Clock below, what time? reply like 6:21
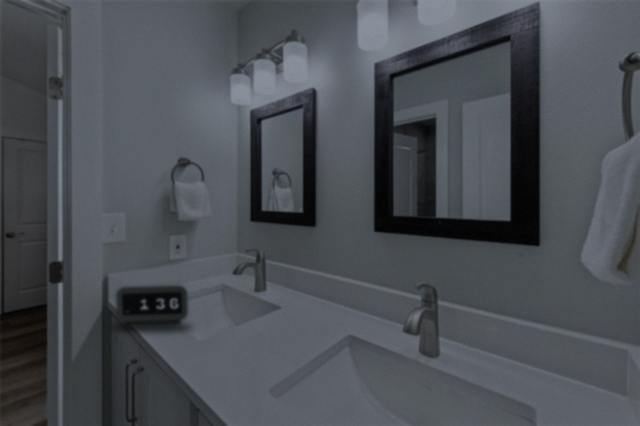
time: 1:36
